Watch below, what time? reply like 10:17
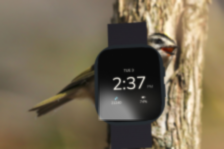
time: 2:37
